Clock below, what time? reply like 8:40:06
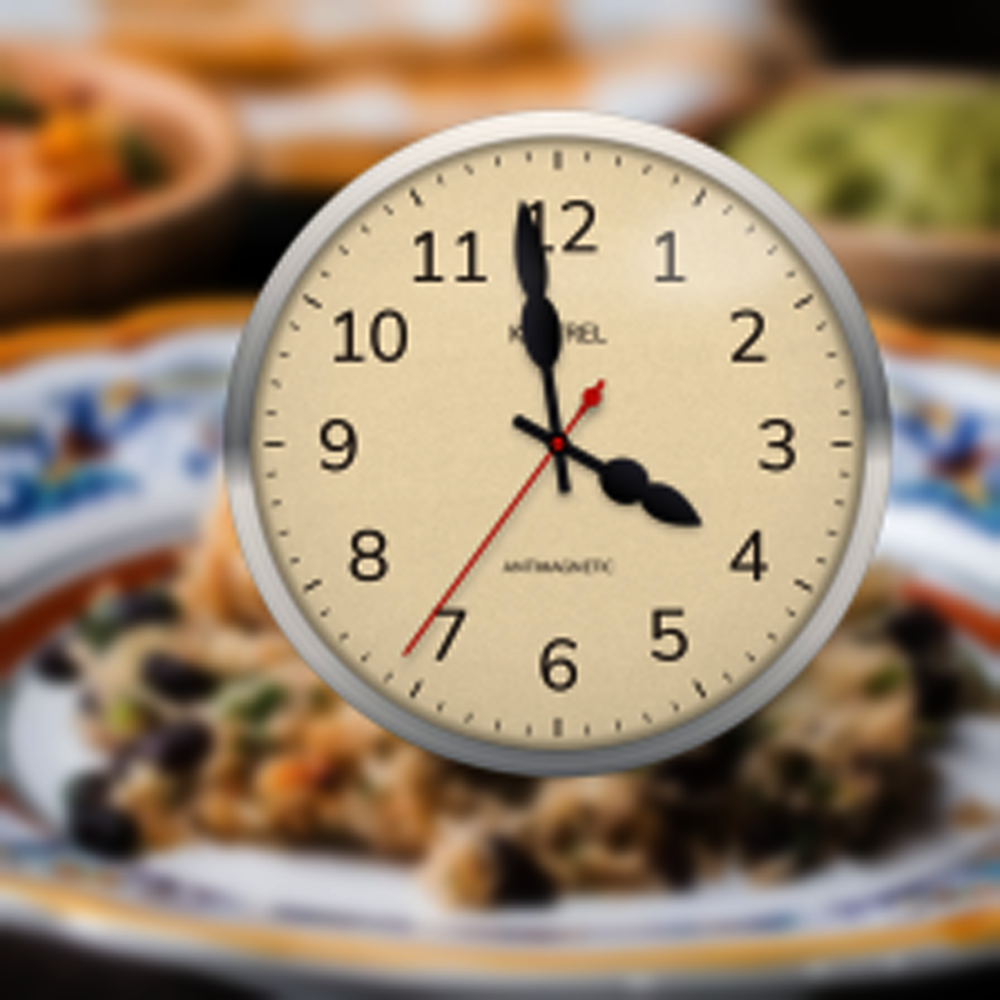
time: 3:58:36
